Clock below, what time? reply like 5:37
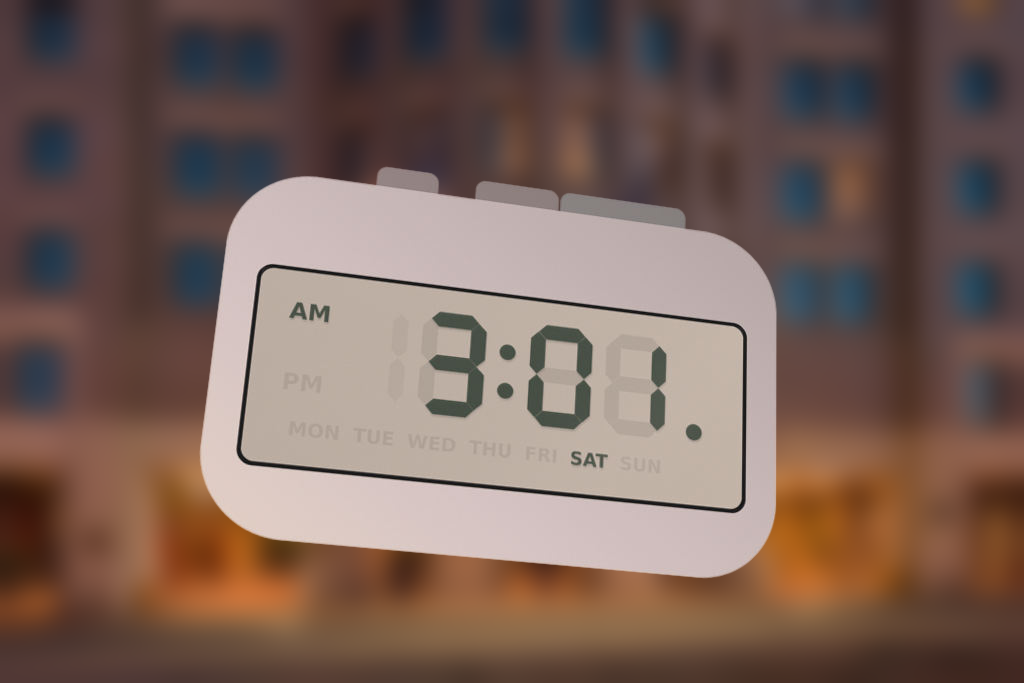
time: 3:01
